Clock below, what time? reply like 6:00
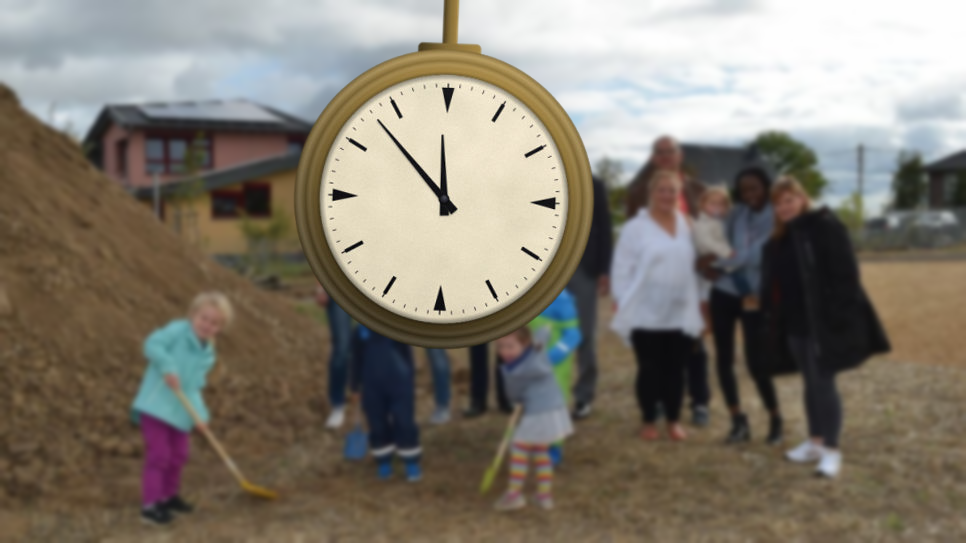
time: 11:53
